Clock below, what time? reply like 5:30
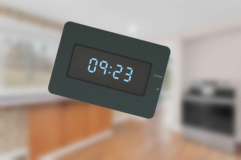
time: 9:23
